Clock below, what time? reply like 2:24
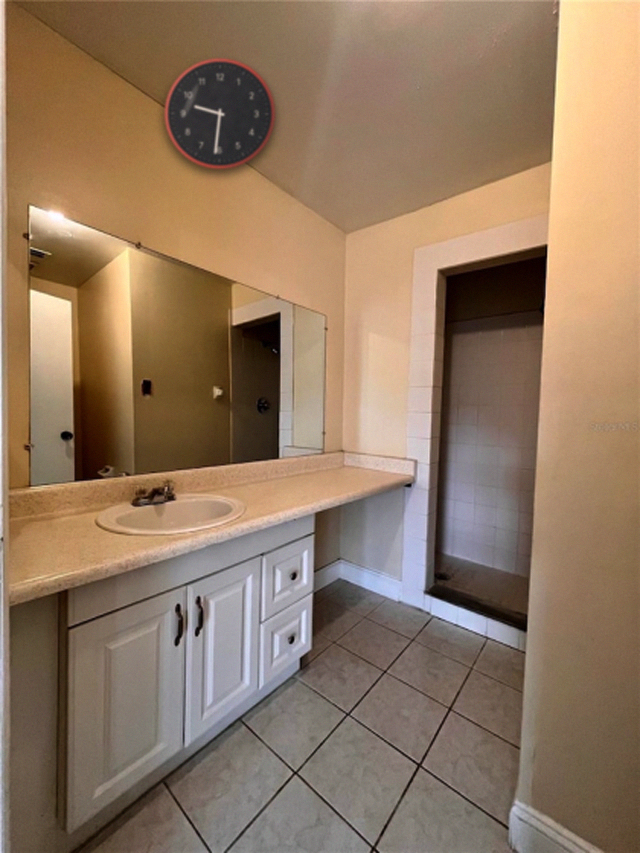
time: 9:31
